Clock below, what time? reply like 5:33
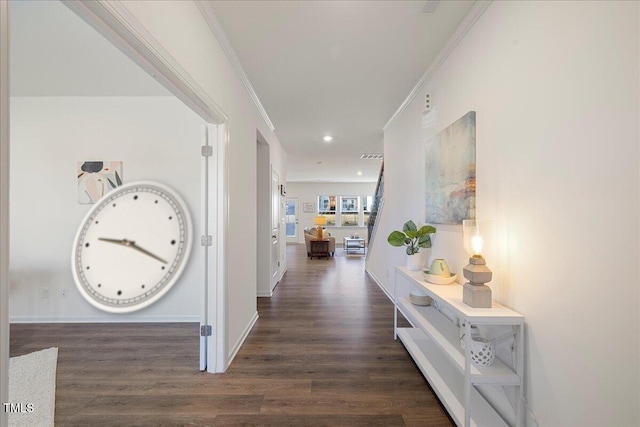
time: 9:19
